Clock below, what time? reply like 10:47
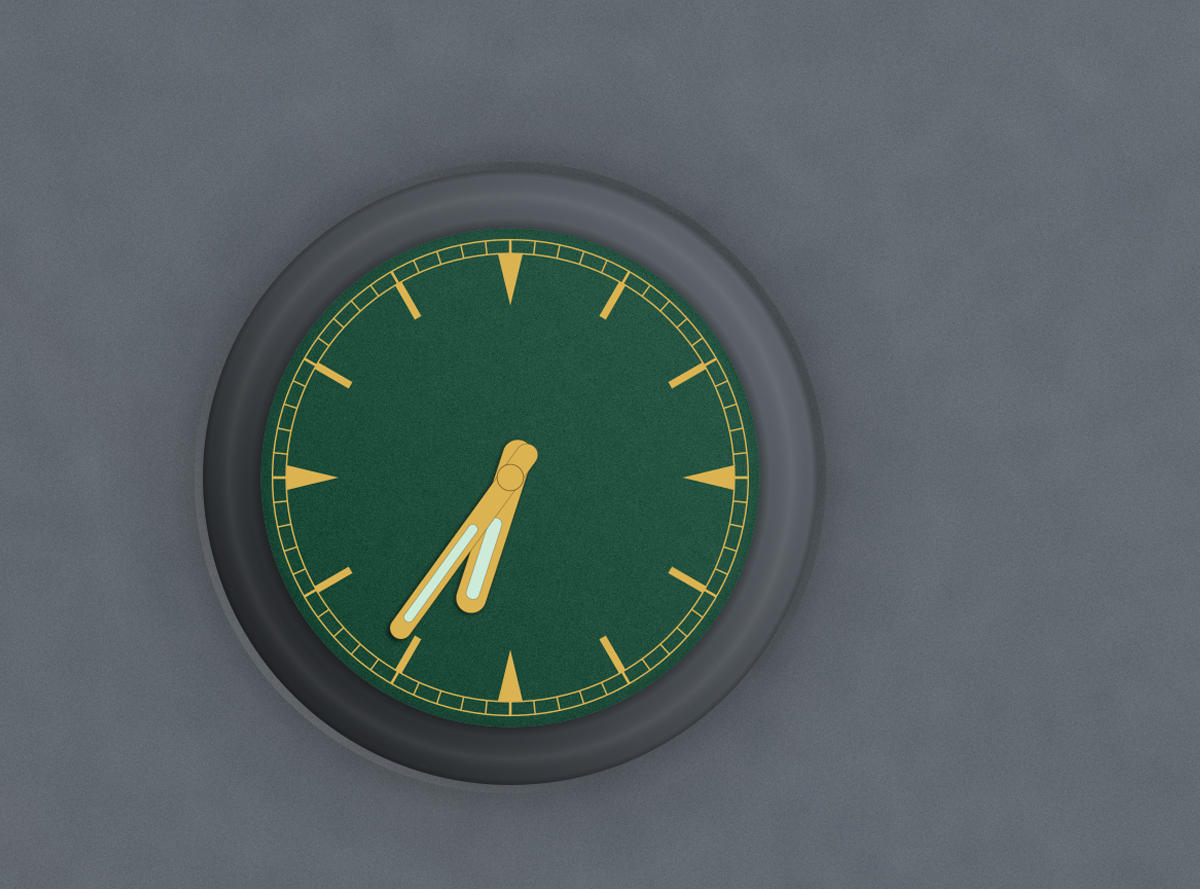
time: 6:36
